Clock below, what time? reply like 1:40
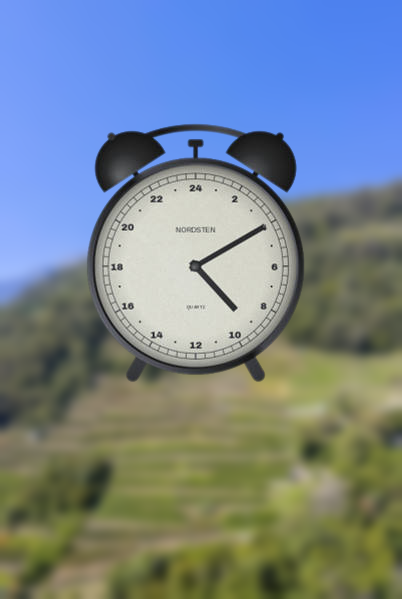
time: 9:10
